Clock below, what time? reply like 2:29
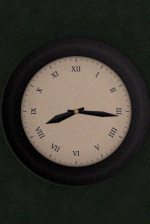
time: 8:16
